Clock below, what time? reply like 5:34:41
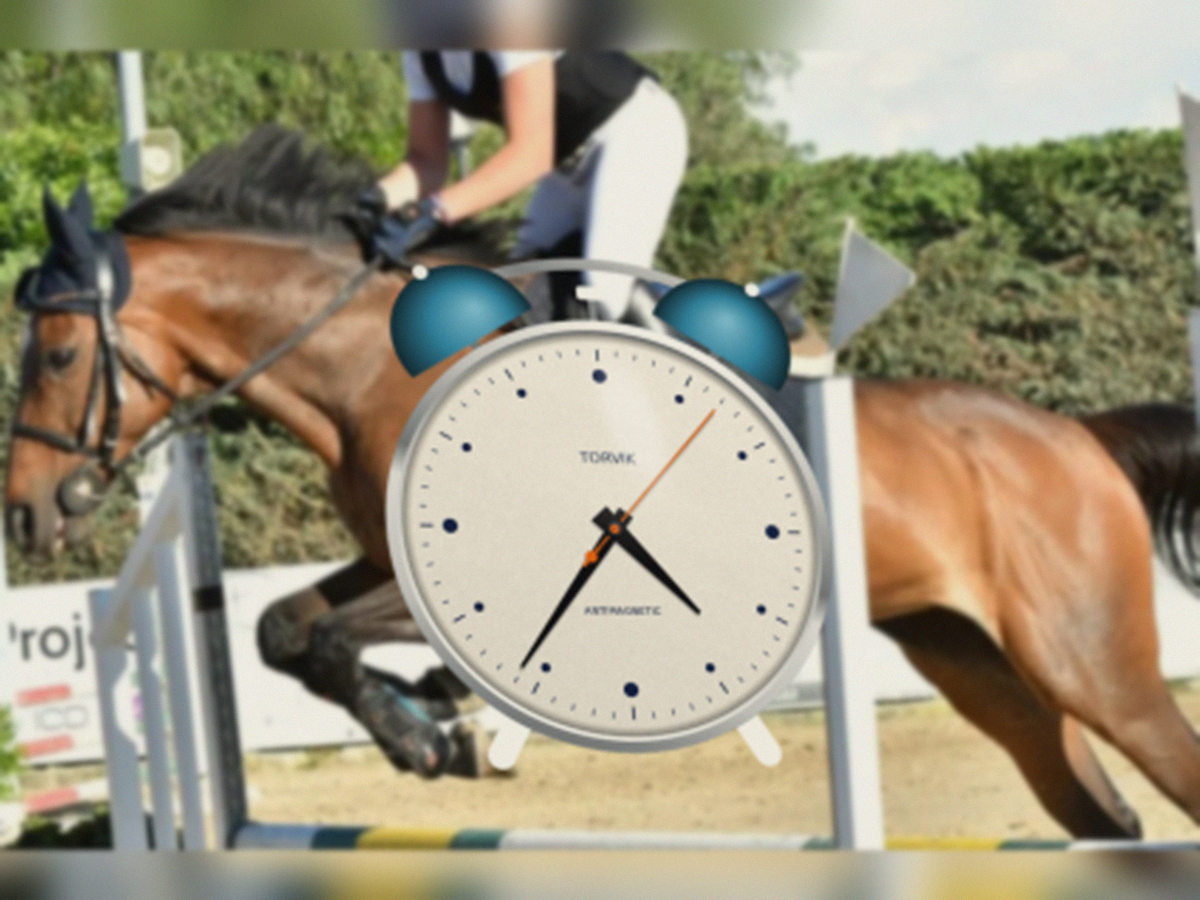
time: 4:36:07
